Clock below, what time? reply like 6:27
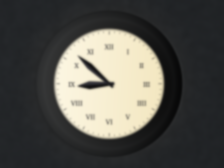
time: 8:52
